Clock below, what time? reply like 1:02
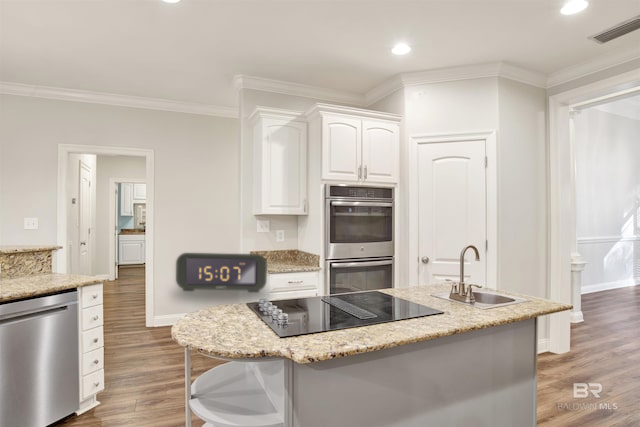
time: 15:07
